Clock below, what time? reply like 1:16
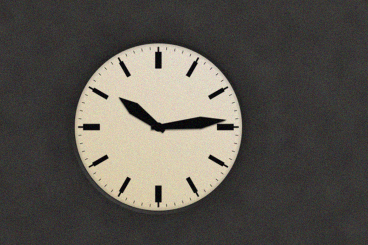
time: 10:14
